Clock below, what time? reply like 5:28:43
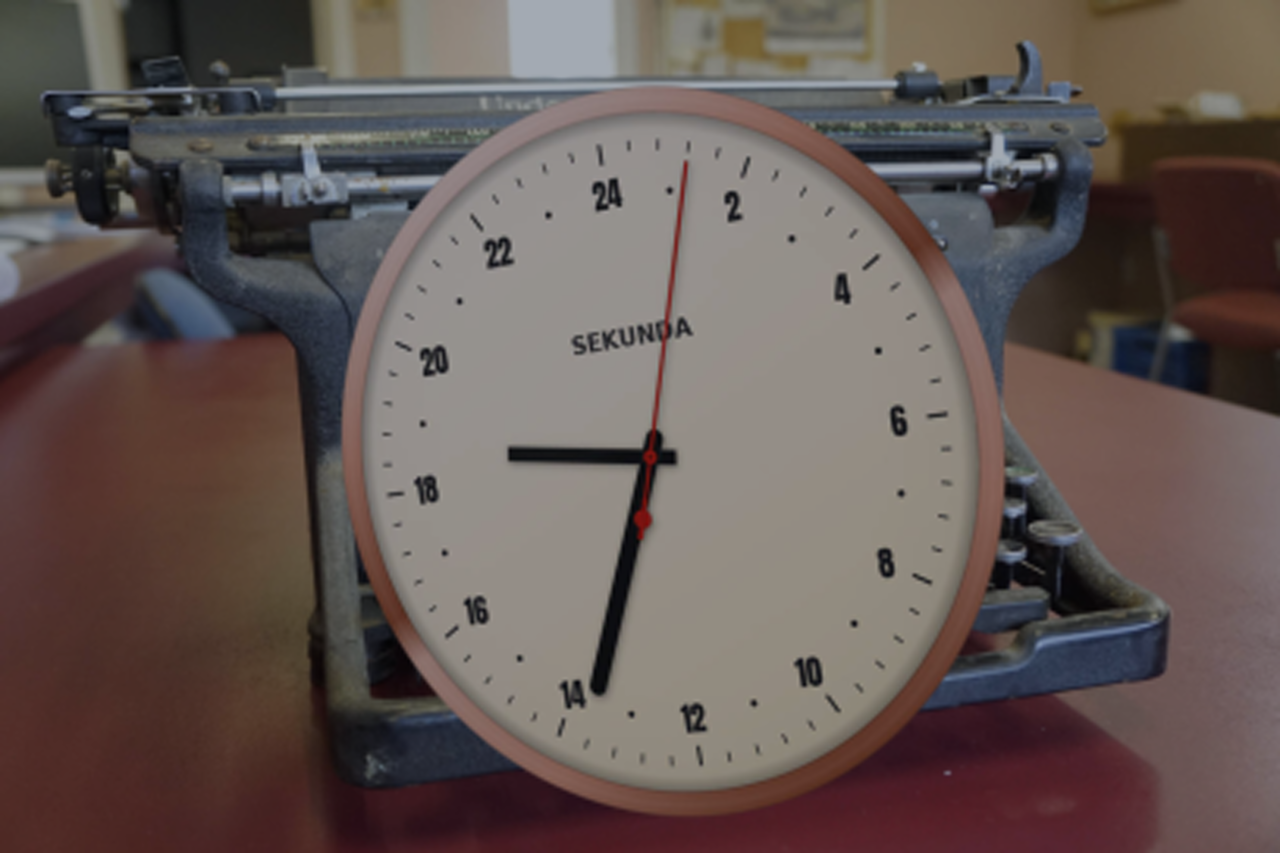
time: 18:34:03
